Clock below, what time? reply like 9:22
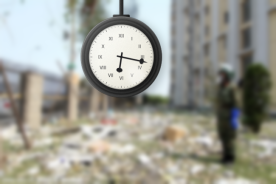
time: 6:17
